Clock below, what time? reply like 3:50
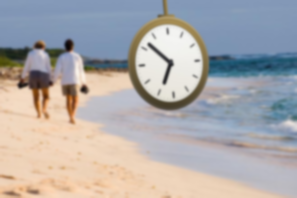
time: 6:52
